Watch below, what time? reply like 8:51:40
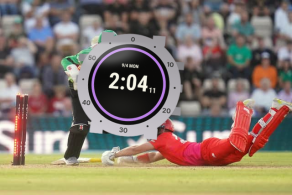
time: 2:04:11
